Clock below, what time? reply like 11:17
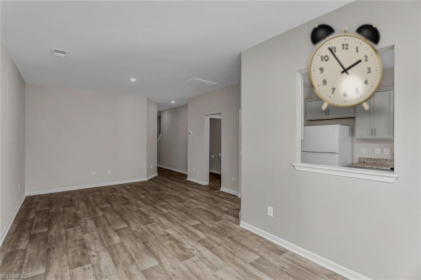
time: 1:54
